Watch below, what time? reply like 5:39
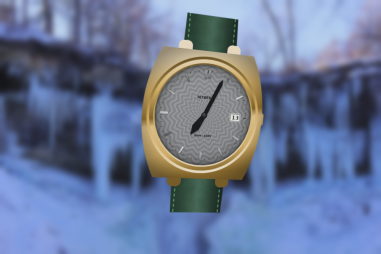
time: 7:04
